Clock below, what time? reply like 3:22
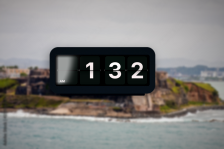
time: 1:32
